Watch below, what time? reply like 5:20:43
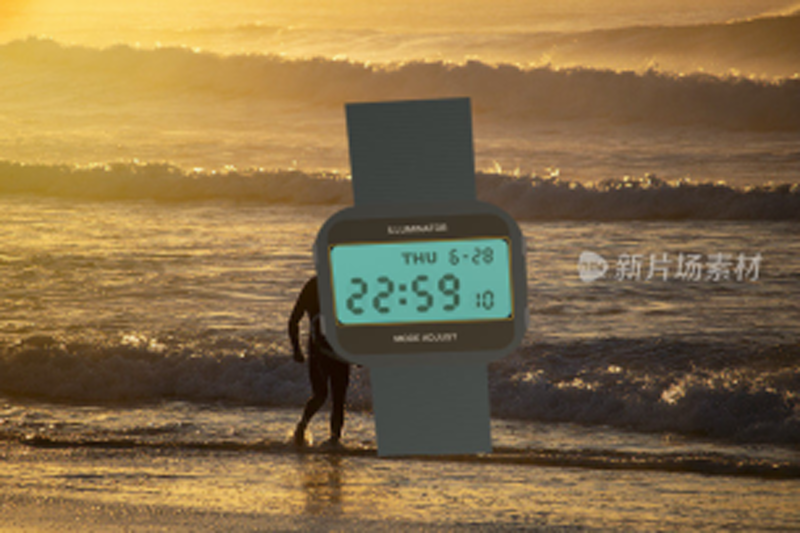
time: 22:59:10
